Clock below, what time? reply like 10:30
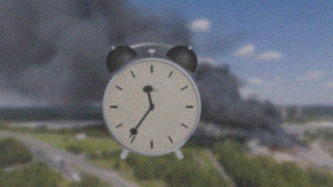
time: 11:36
